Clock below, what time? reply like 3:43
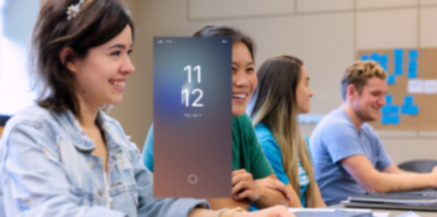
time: 11:12
